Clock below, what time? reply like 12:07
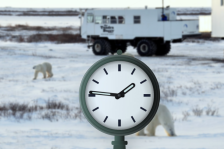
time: 1:46
